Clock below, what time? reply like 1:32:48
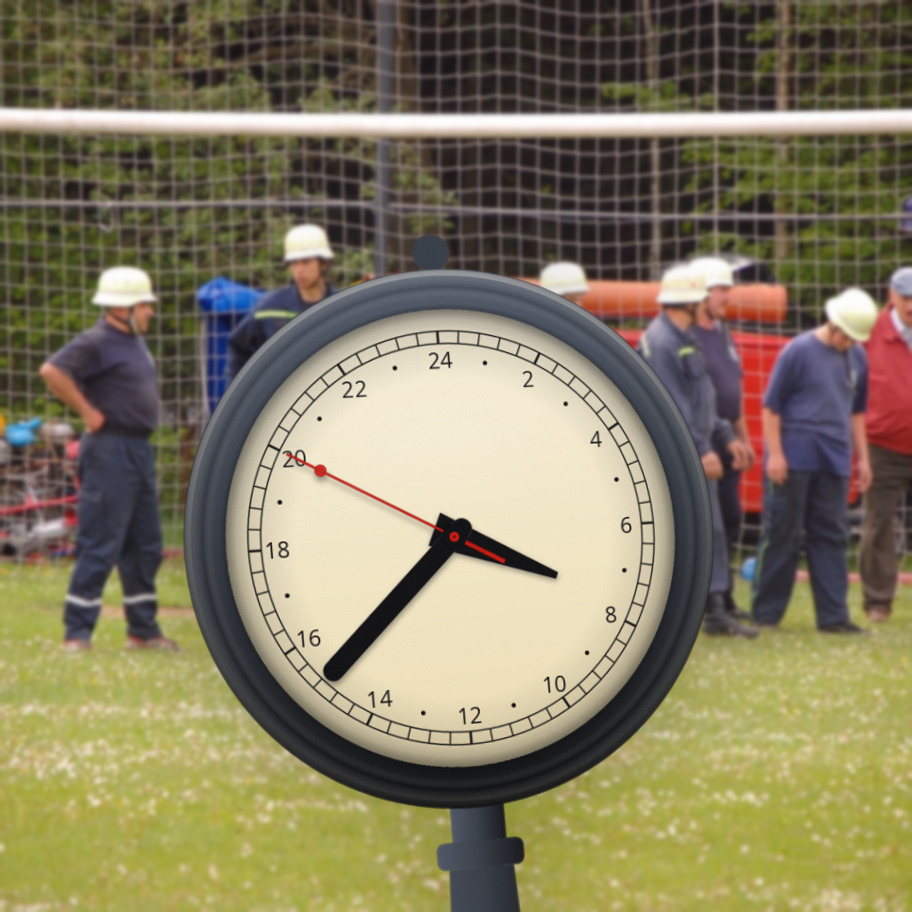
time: 7:37:50
